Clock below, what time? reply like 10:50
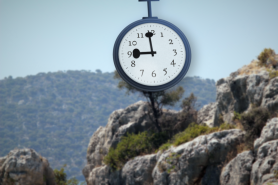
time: 8:59
